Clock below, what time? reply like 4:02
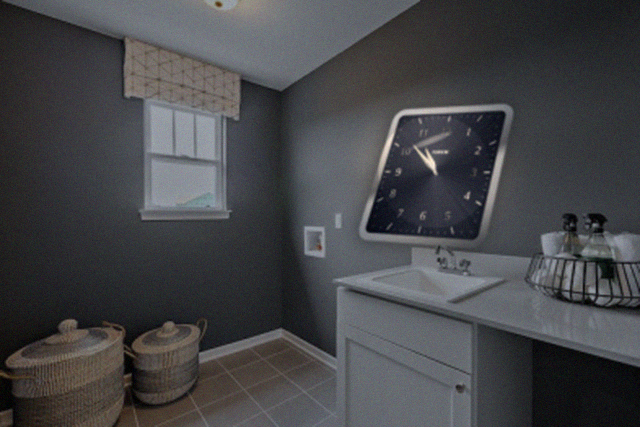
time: 10:52
